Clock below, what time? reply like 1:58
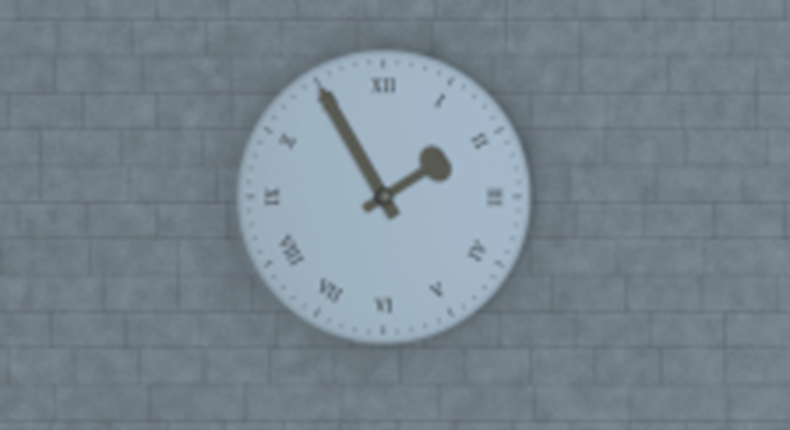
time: 1:55
